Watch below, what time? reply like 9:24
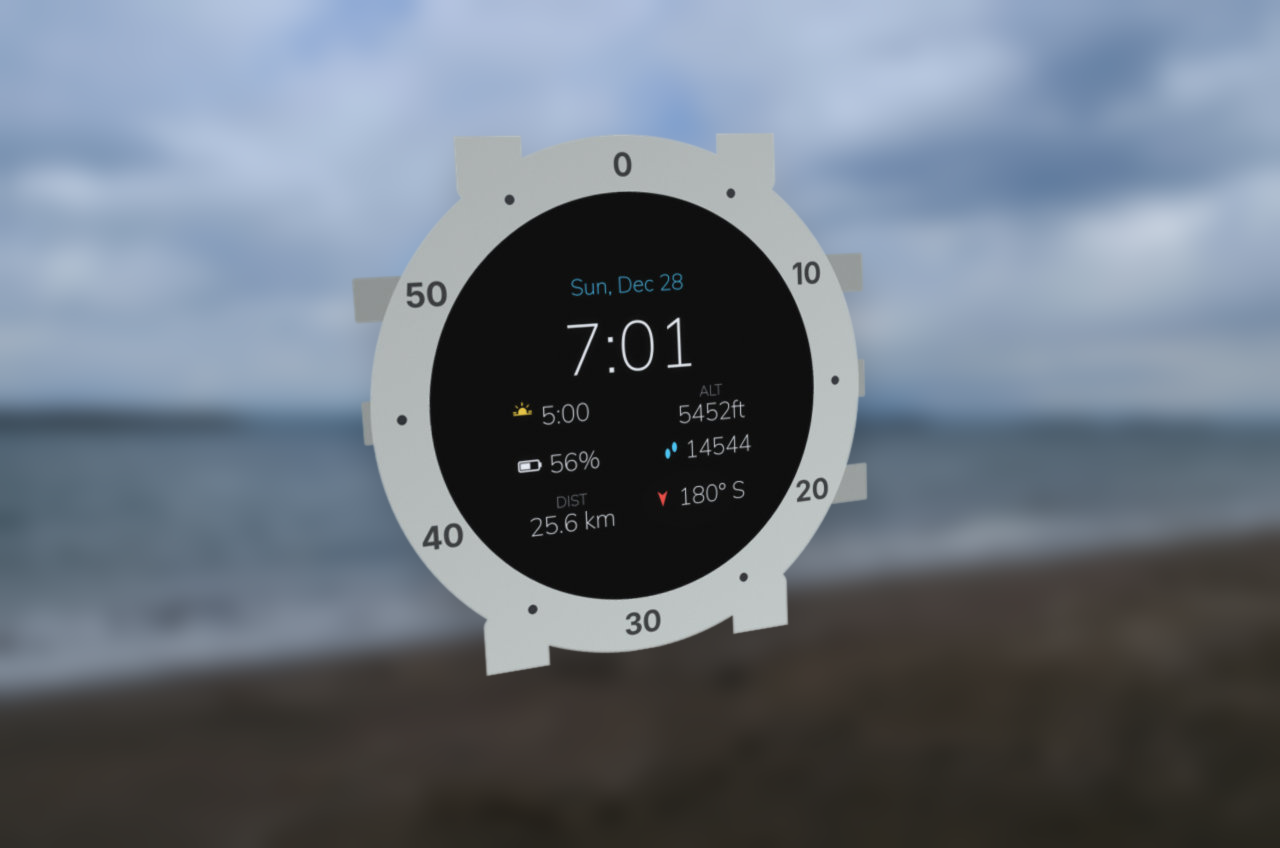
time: 7:01
